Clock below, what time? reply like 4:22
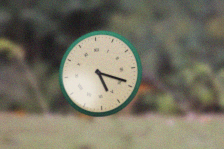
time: 5:19
